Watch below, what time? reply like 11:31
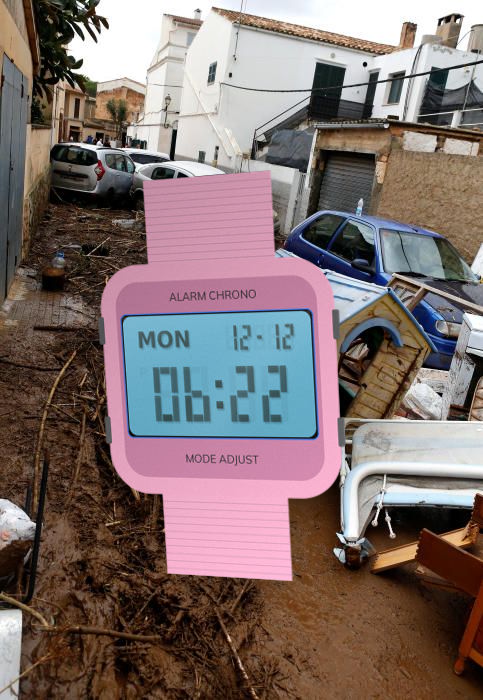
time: 6:22
